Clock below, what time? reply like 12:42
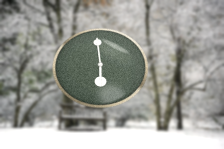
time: 5:59
